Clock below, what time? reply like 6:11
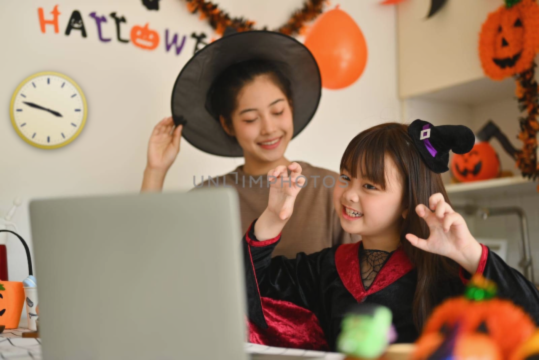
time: 3:48
